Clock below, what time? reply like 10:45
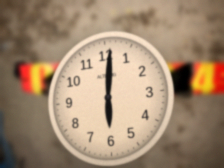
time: 6:01
